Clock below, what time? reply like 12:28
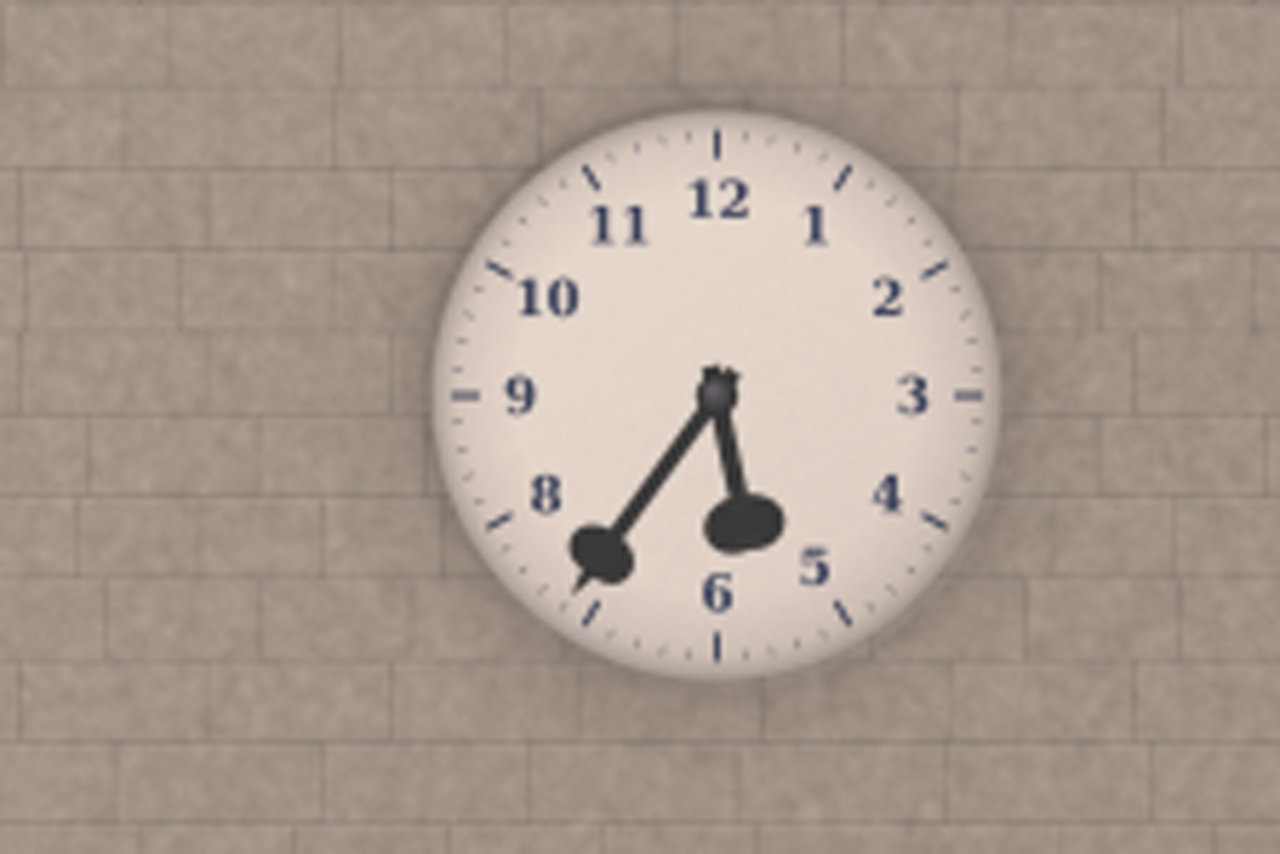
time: 5:36
